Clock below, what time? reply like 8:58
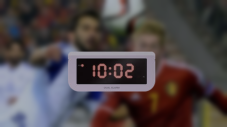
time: 10:02
